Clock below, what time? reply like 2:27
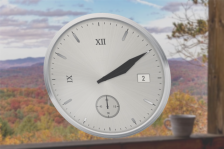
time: 2:10
